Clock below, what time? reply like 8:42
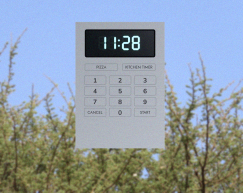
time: 11:28
